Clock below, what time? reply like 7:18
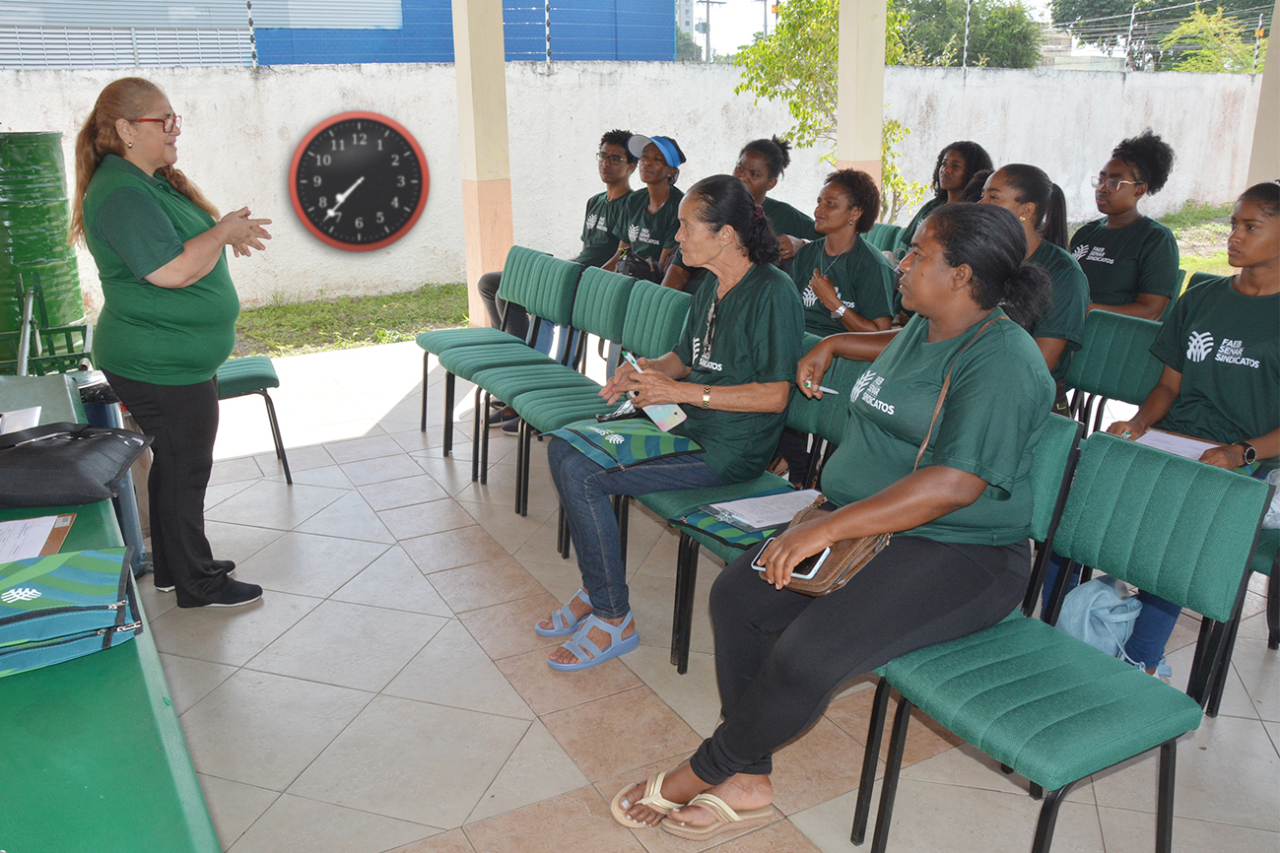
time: 7:37
